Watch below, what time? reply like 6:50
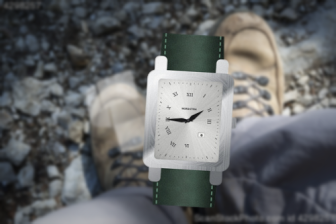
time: 1:45
